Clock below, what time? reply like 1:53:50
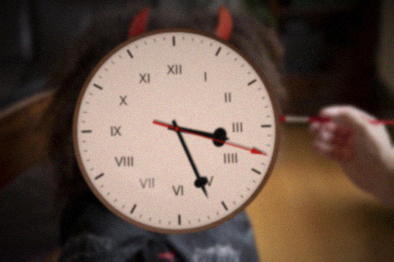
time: 3:26:18
